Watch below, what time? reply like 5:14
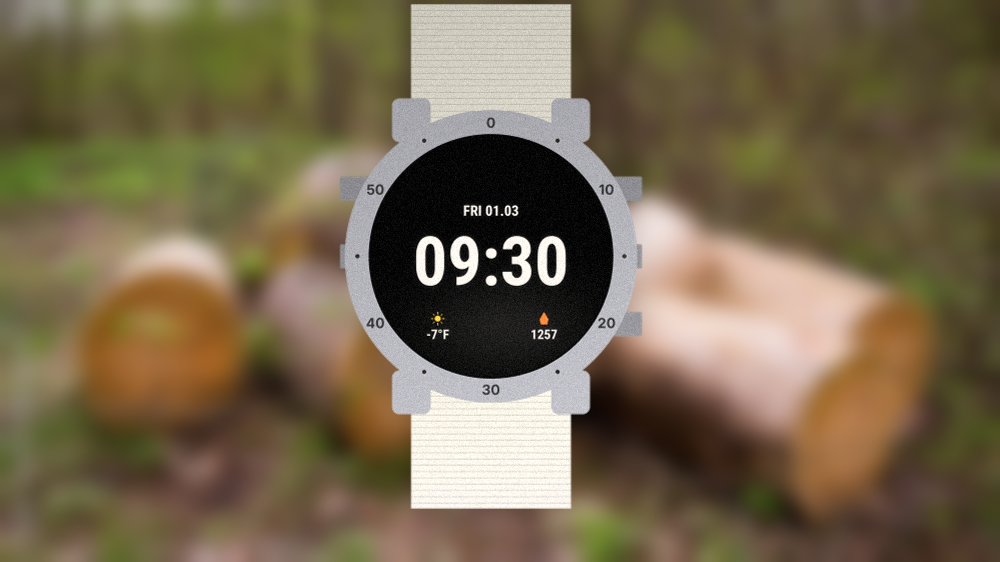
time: 9:30
